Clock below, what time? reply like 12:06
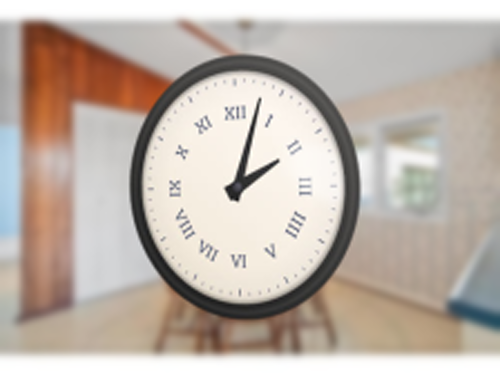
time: 2:03
